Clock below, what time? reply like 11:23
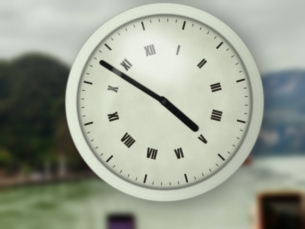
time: 4:53
